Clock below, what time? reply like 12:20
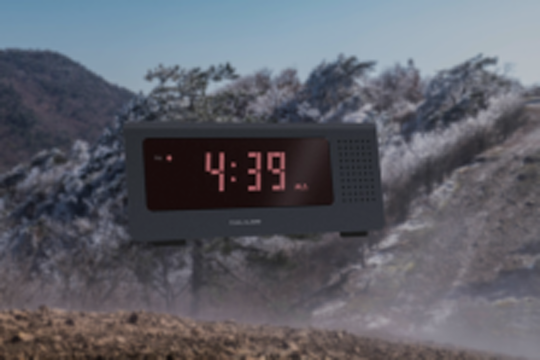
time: 4:39
